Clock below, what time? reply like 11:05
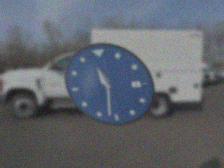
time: 11:32
